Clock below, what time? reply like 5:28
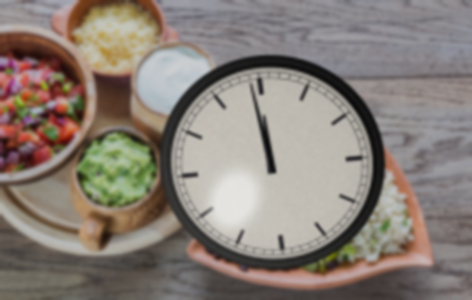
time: 11:59
